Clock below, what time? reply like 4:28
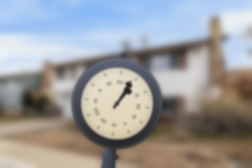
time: 1:04
